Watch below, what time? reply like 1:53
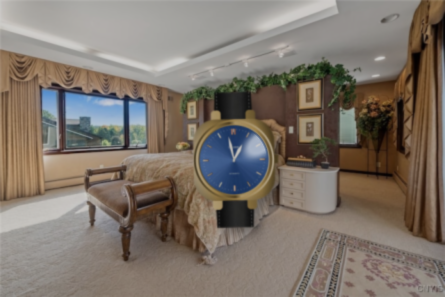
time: 12:58
